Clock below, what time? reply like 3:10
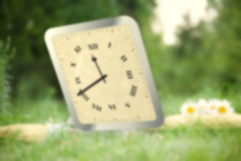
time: 11:41
